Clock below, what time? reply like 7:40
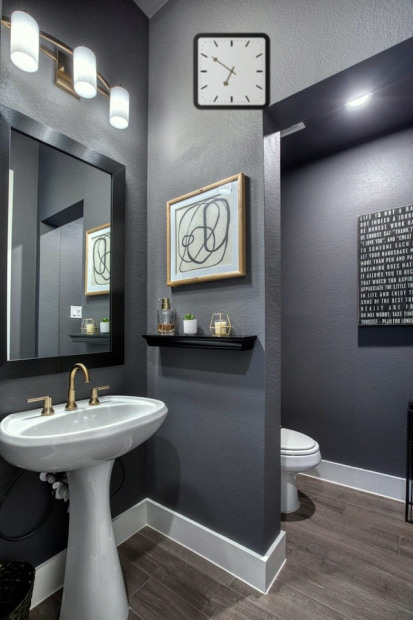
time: 6:51
